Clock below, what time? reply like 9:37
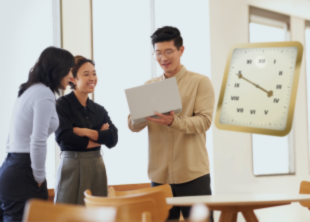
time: 3:49
